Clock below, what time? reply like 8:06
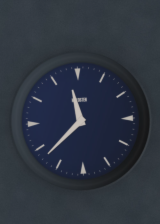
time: 11:38
